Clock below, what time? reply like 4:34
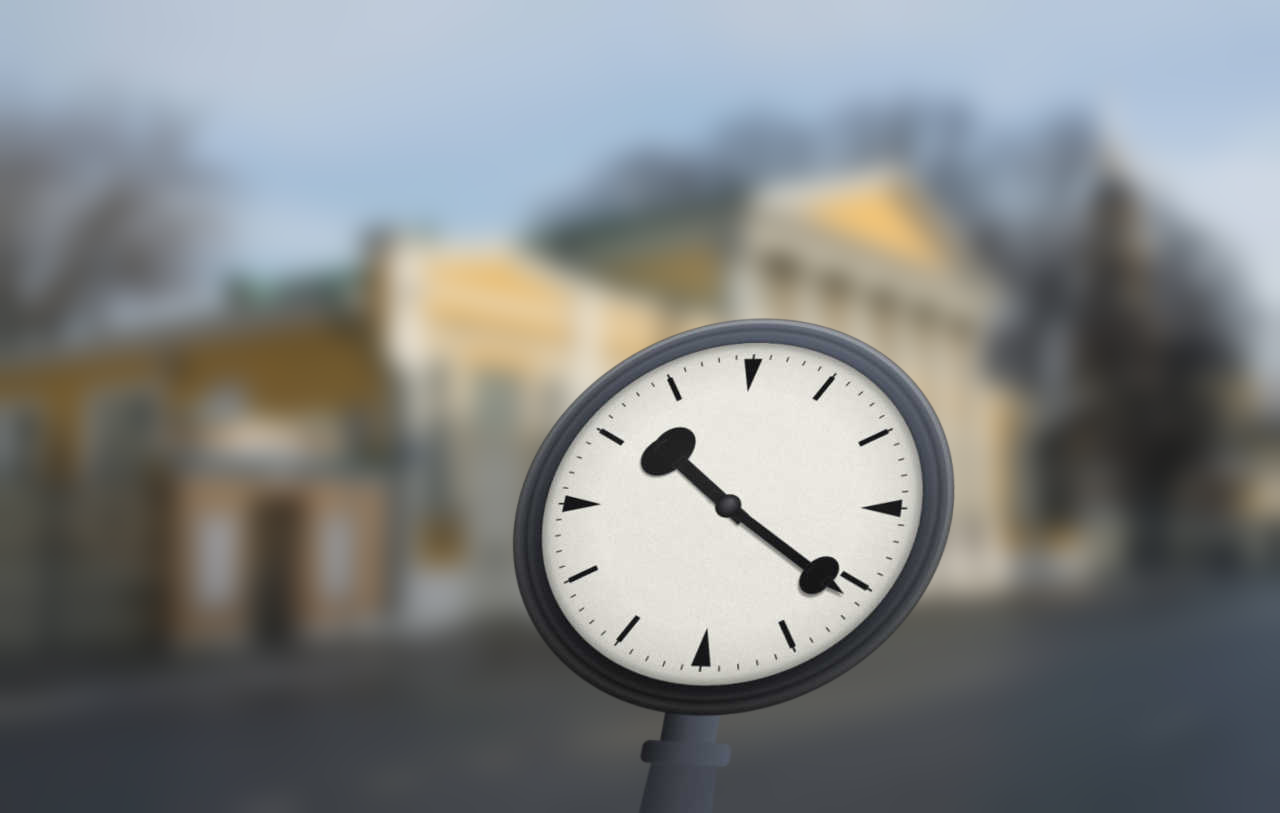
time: 10:21
